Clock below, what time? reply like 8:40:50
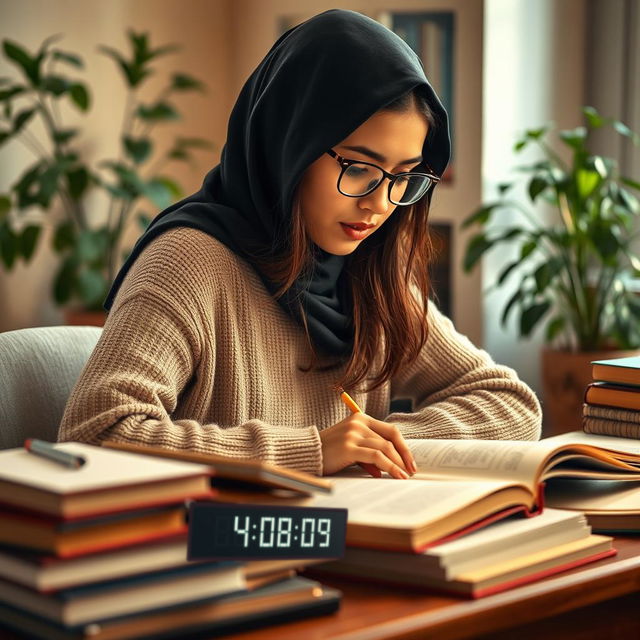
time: 4:08:09
